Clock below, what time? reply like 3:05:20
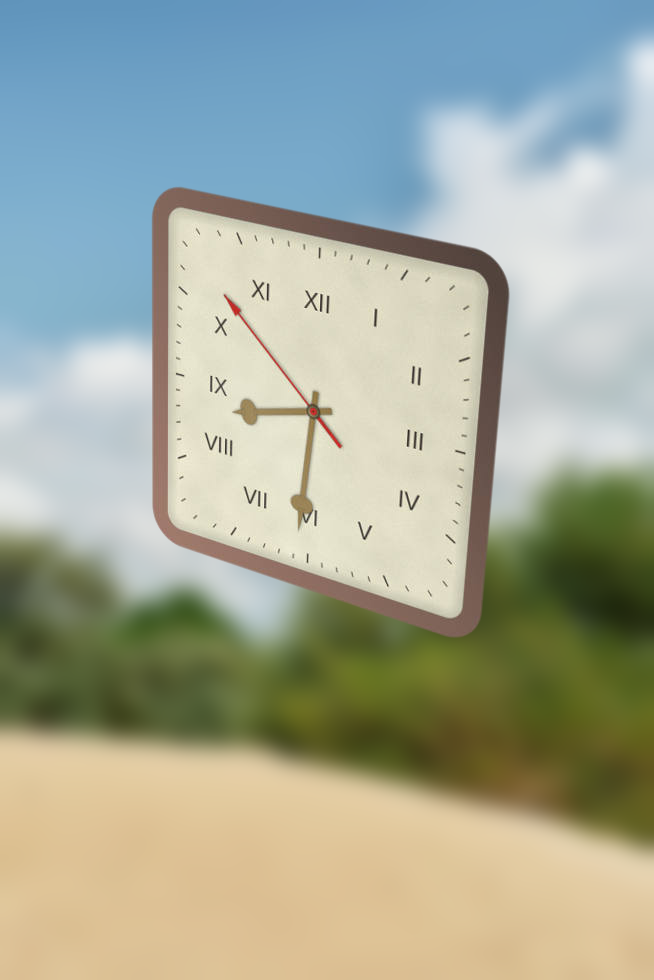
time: 8:30:52
